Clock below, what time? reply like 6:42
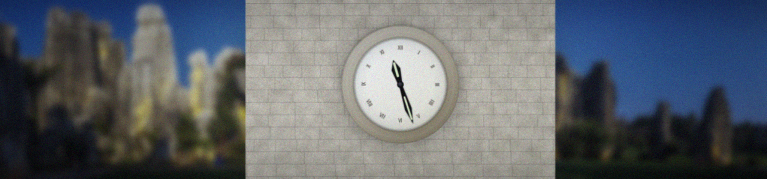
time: 11:27
